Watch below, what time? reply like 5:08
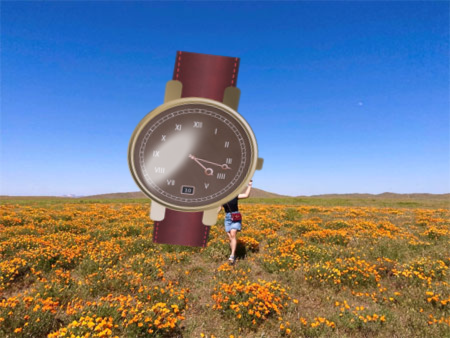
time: 4:17
